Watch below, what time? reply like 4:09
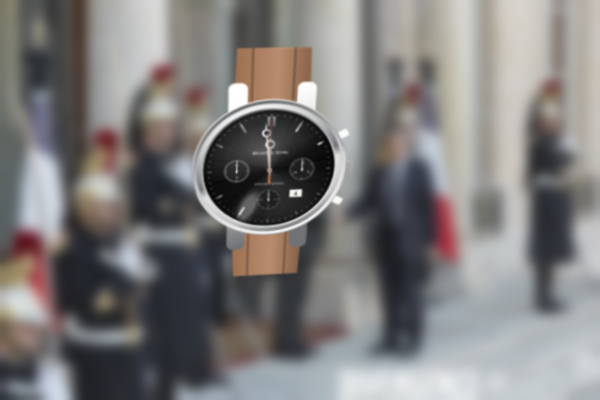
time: 11:59
